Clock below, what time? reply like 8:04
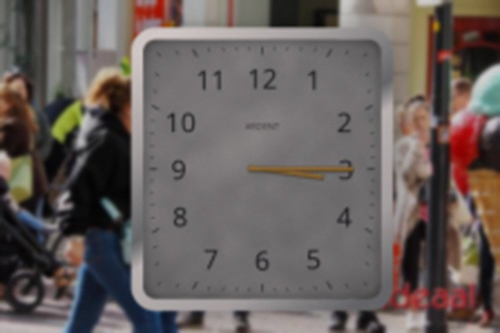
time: 3:15
